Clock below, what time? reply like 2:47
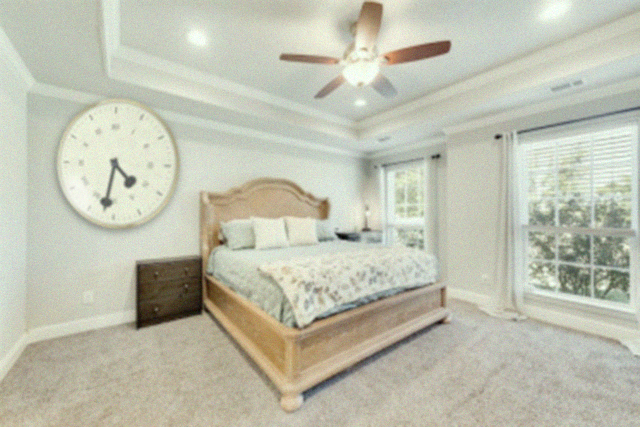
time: 4:32
